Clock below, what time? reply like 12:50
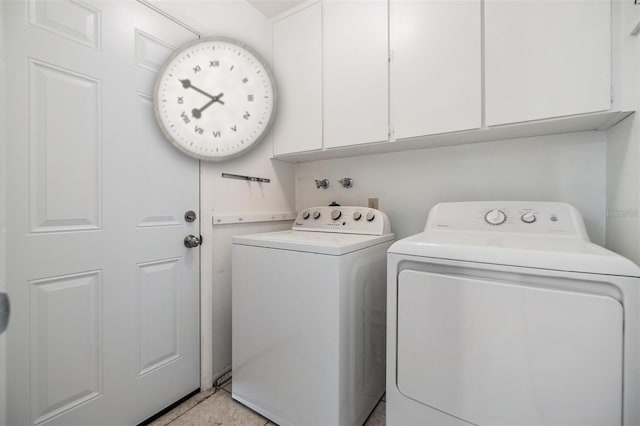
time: 7:50
